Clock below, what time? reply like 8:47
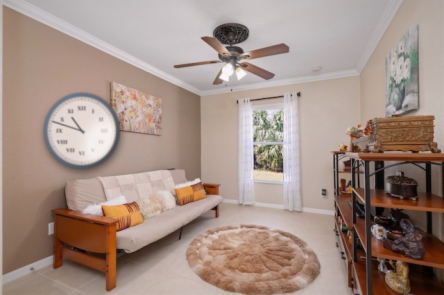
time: 10:48
